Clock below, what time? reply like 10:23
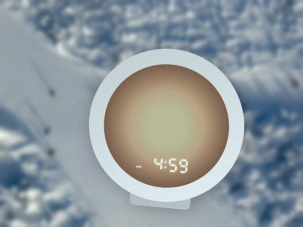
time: 4:59
